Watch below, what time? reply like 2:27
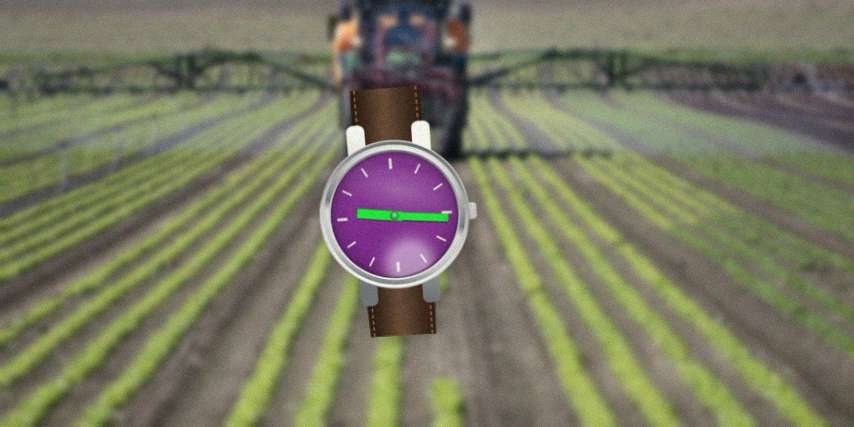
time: 9:16
